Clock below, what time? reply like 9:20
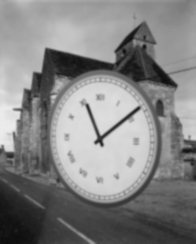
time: 11:09
